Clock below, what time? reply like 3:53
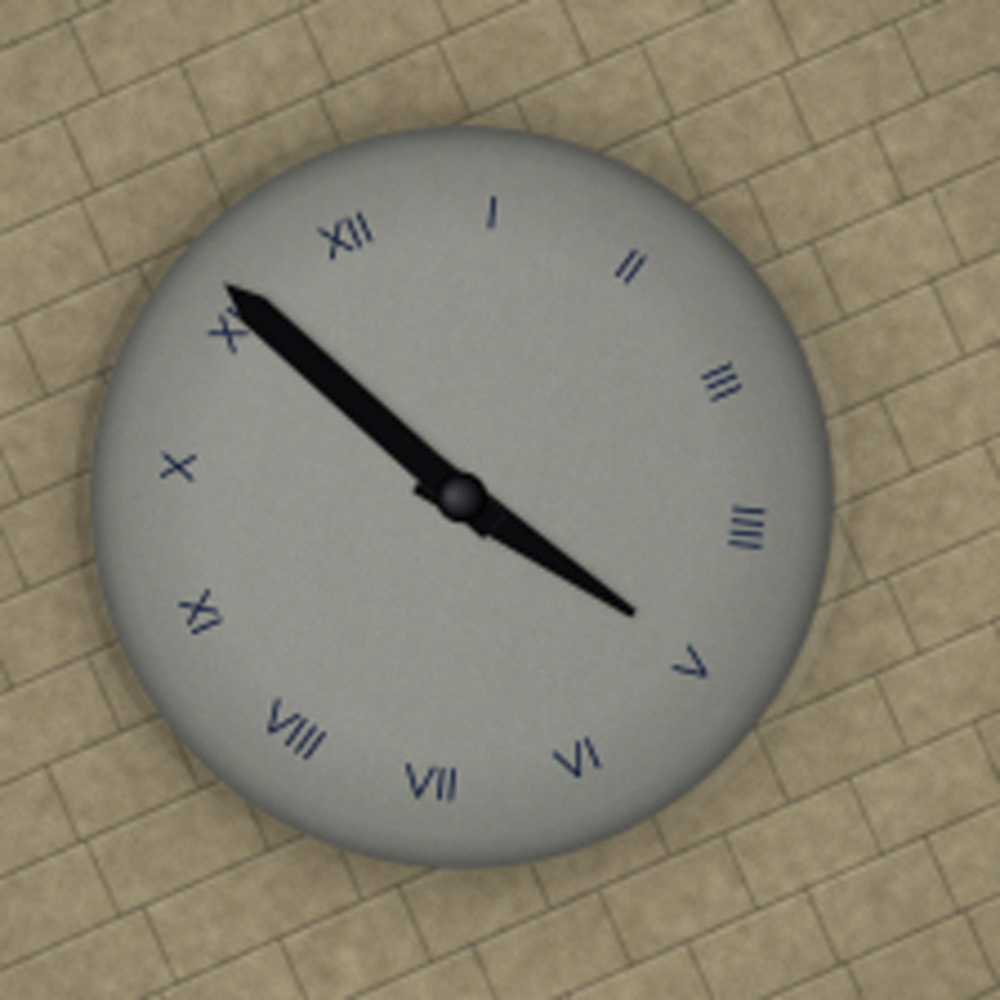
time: 4:56
